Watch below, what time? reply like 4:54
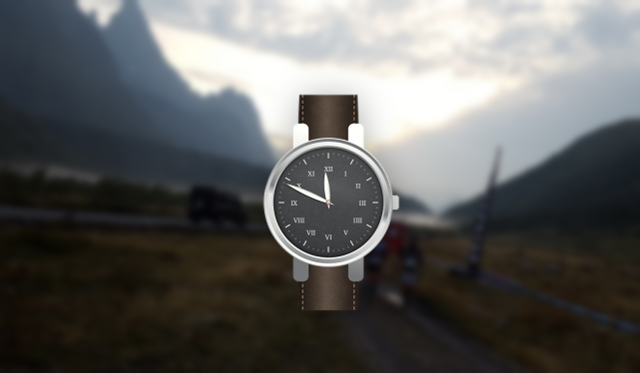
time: 11:49
